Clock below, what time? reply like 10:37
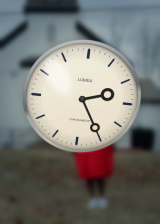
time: 2:25
